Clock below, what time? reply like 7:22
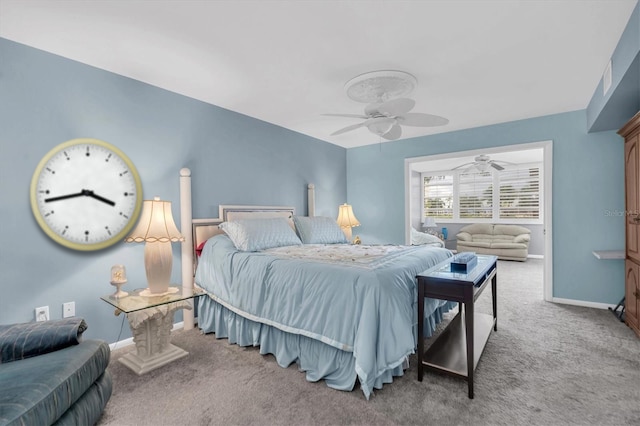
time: 3:43
